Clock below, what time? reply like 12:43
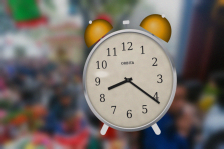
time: 8:21
